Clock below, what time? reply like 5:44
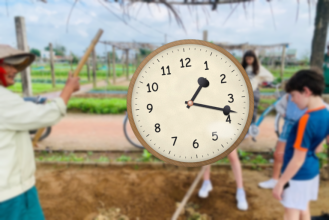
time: 1:18
